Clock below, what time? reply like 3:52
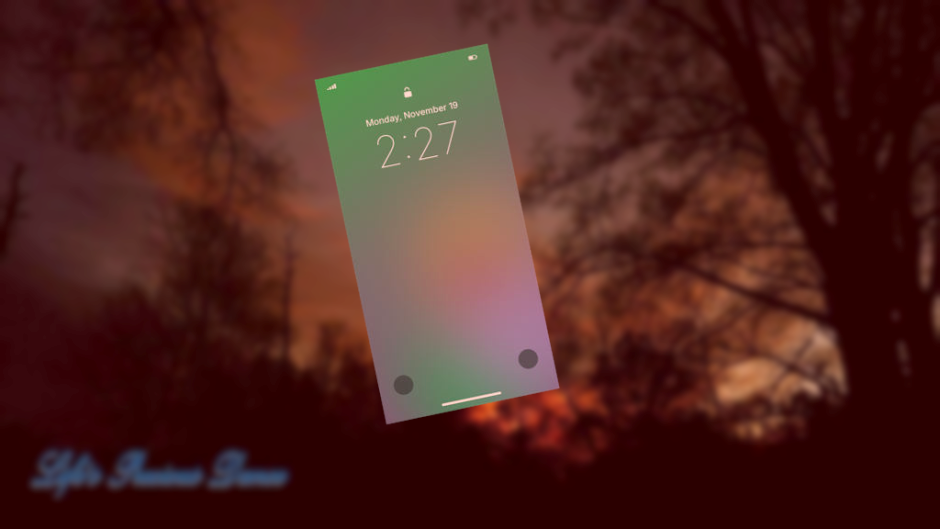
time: 2:27
